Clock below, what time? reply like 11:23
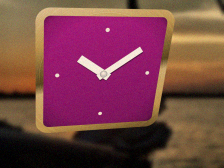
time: 10:09
